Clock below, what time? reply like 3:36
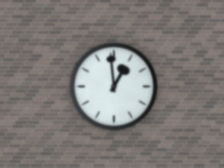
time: 12:59
